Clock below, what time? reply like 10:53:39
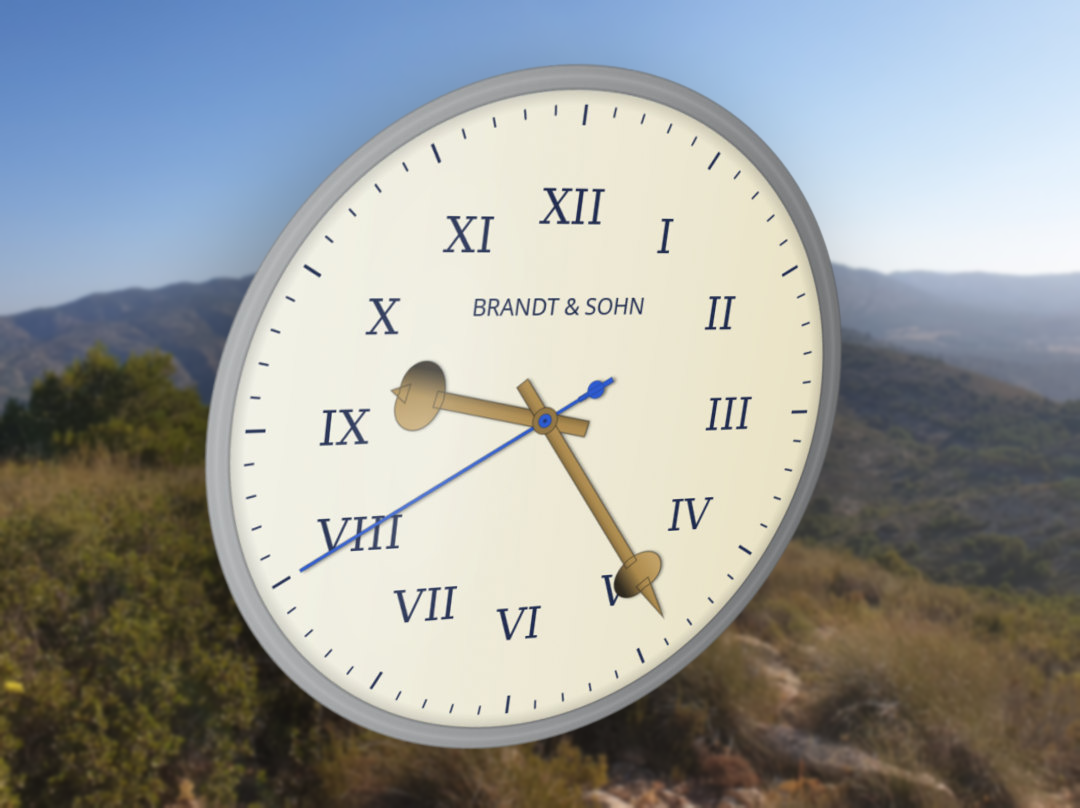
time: 9:23:40
